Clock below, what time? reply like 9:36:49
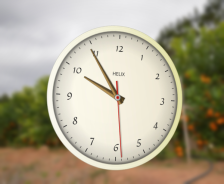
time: 9:54:29
